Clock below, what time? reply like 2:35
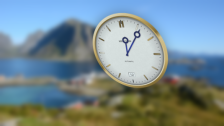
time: 12:06
